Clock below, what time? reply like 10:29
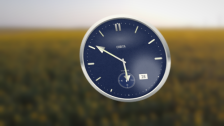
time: 5:51
